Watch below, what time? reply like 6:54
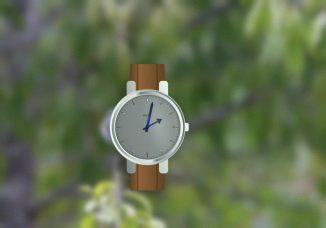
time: 2:02
